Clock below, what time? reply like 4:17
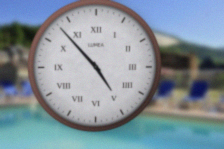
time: 4:53
